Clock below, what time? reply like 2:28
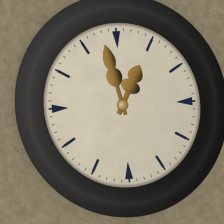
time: 12:58
